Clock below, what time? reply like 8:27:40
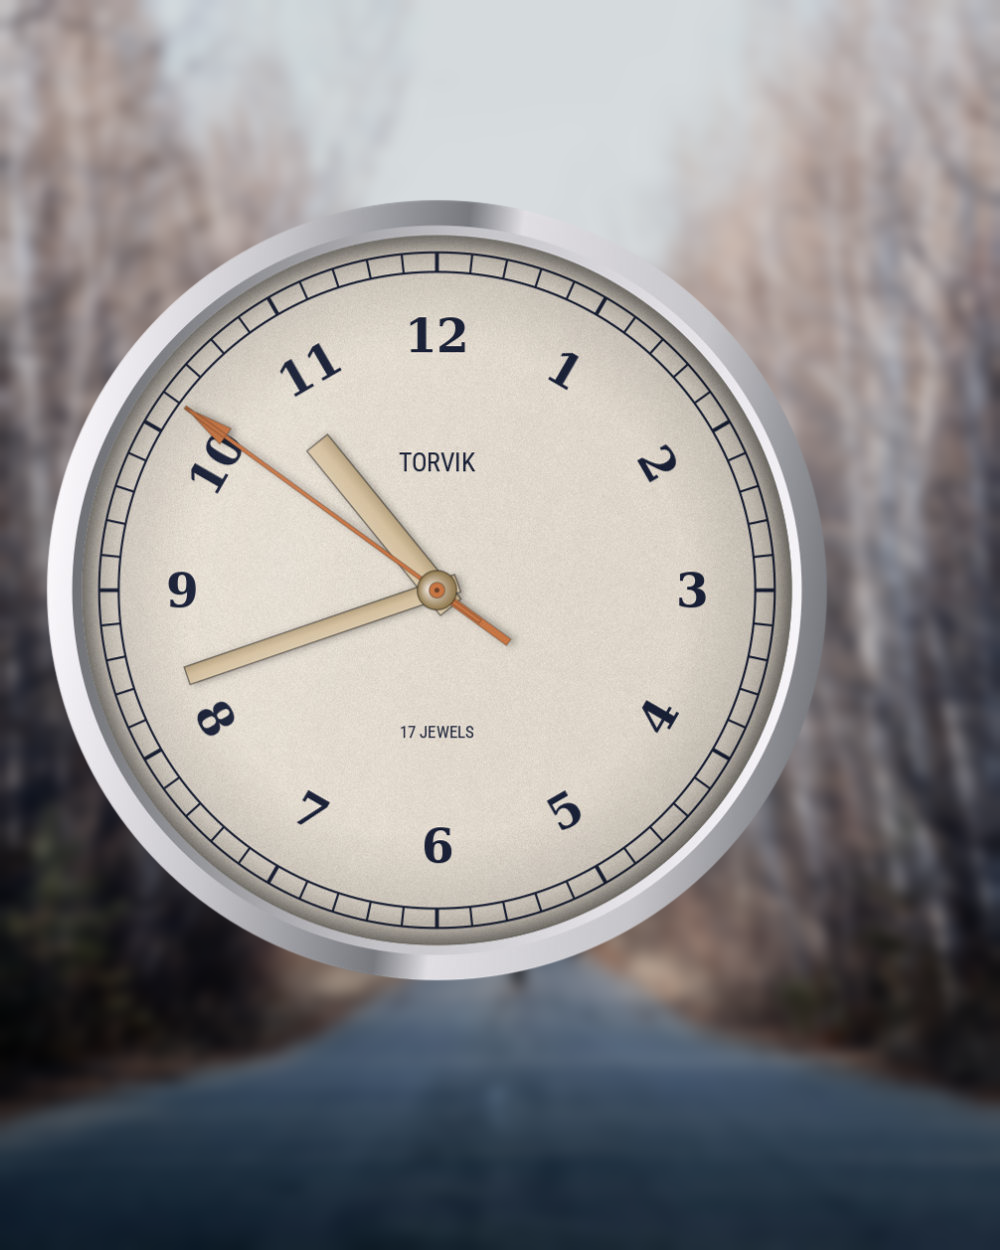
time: 10:41:51
